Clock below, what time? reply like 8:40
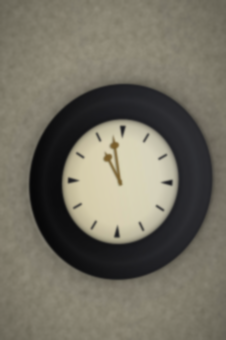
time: 10:58
